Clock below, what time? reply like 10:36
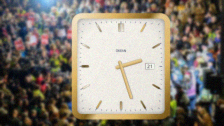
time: 2:27
